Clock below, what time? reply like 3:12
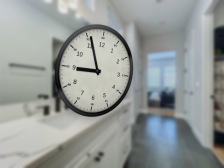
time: 8:56
